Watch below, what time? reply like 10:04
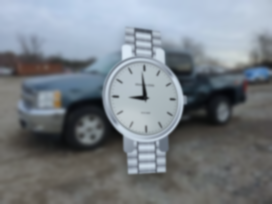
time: 8:59
